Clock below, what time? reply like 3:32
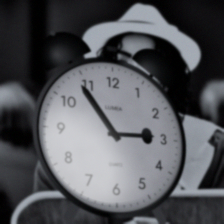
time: 2:54
